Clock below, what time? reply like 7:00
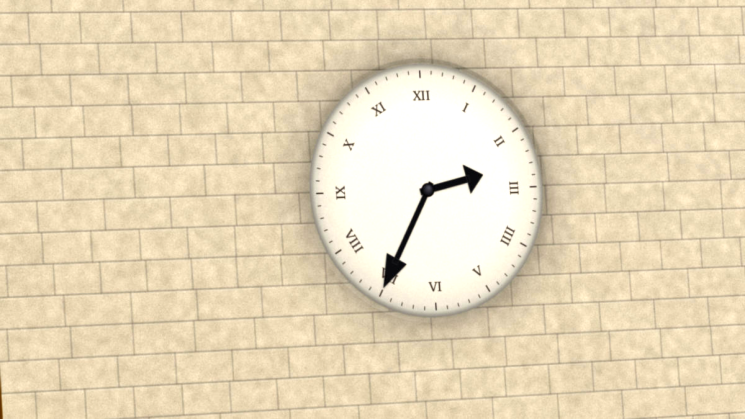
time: 2:35
